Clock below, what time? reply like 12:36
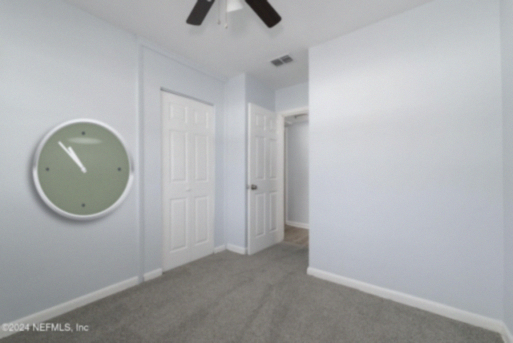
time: 10:53
